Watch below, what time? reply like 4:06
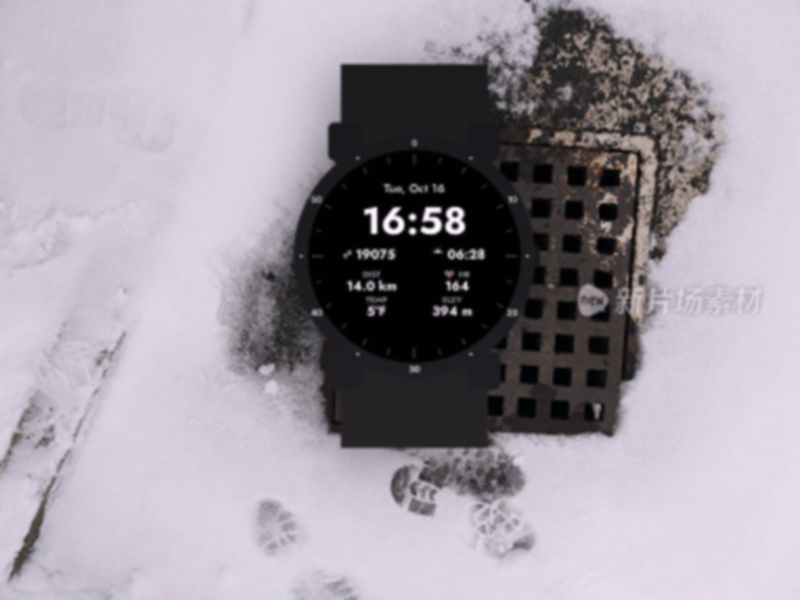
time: 16:58
